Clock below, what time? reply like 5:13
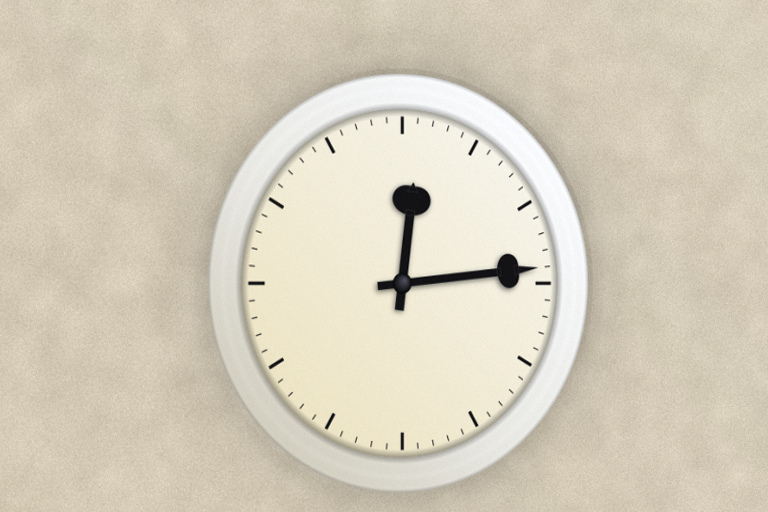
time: 12:14
